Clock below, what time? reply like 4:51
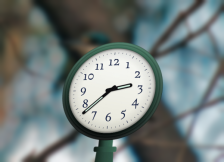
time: 2:38
